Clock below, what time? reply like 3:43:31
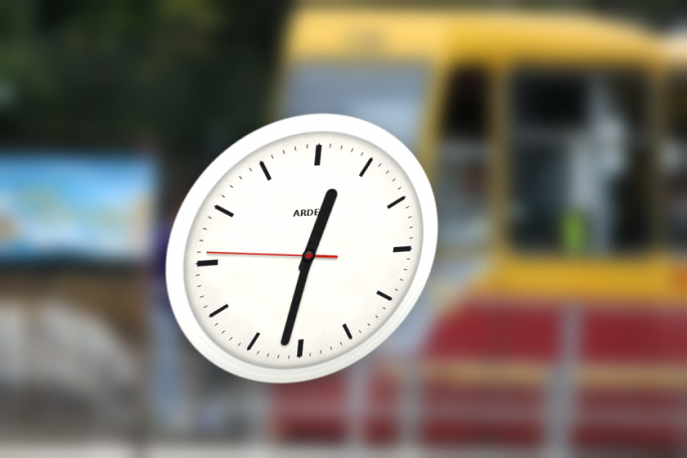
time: 12:31:46
